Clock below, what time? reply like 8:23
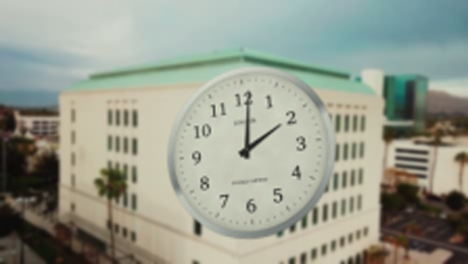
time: 2:01
